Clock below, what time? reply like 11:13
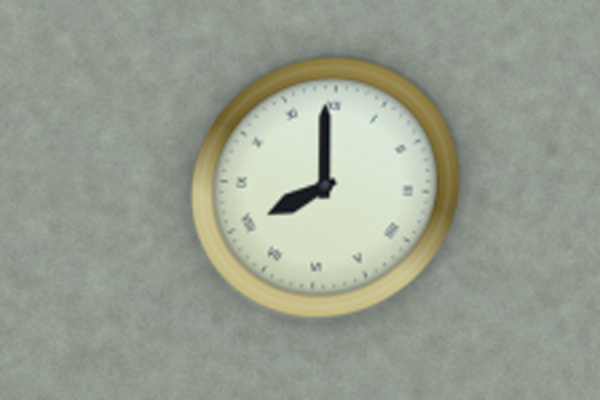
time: 7:59
